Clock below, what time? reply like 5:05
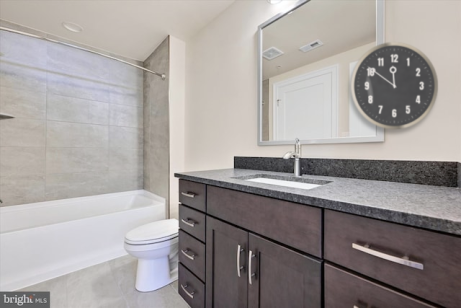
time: 11:51
